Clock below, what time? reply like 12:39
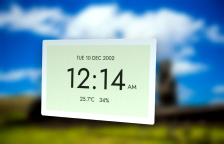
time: 12:14
